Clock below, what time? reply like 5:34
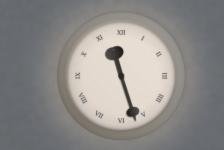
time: 11:27
